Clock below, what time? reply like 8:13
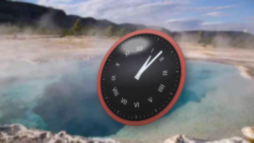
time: 1:08
